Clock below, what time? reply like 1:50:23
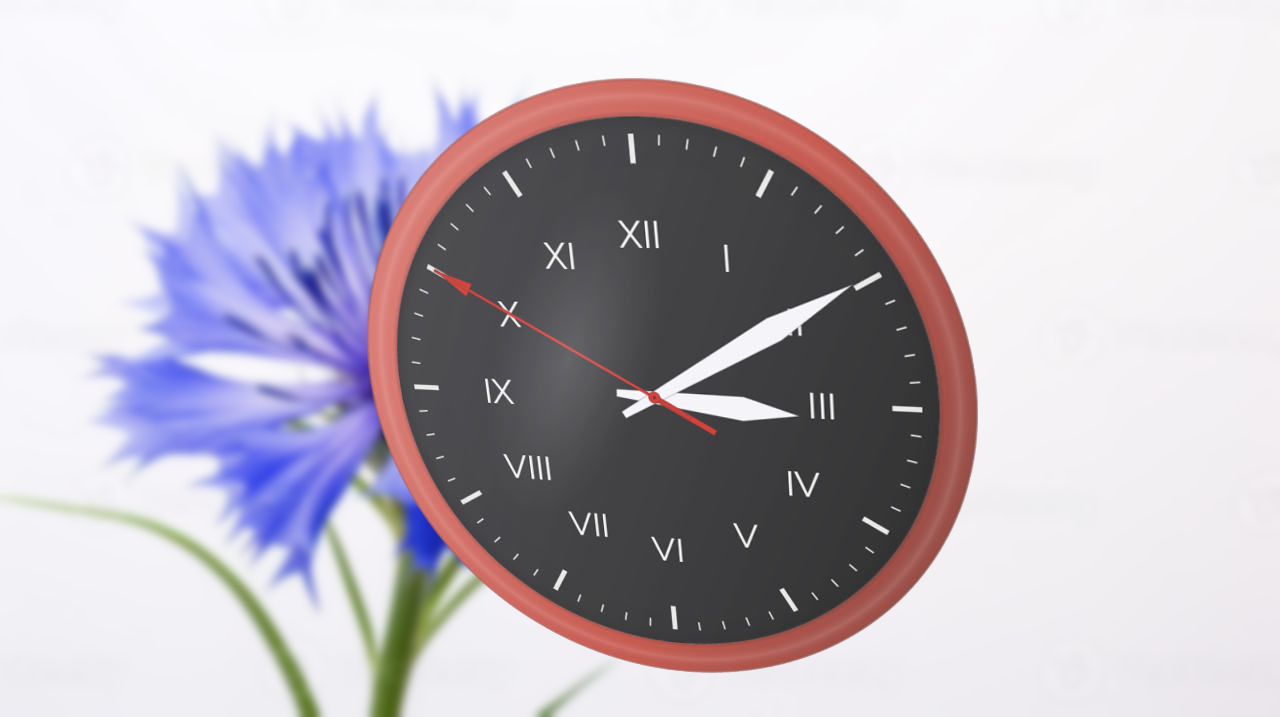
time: 3:09:50
